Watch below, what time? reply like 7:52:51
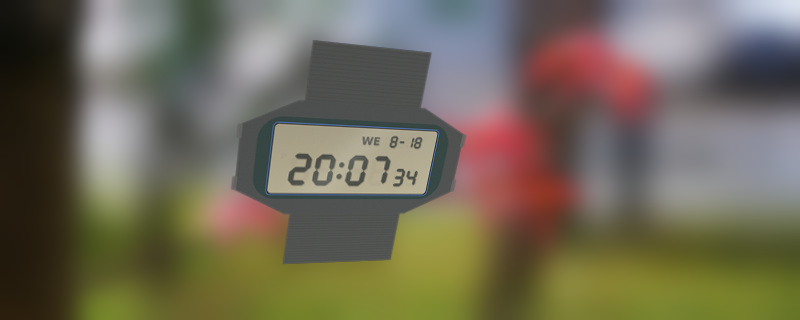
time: 20:07:34
